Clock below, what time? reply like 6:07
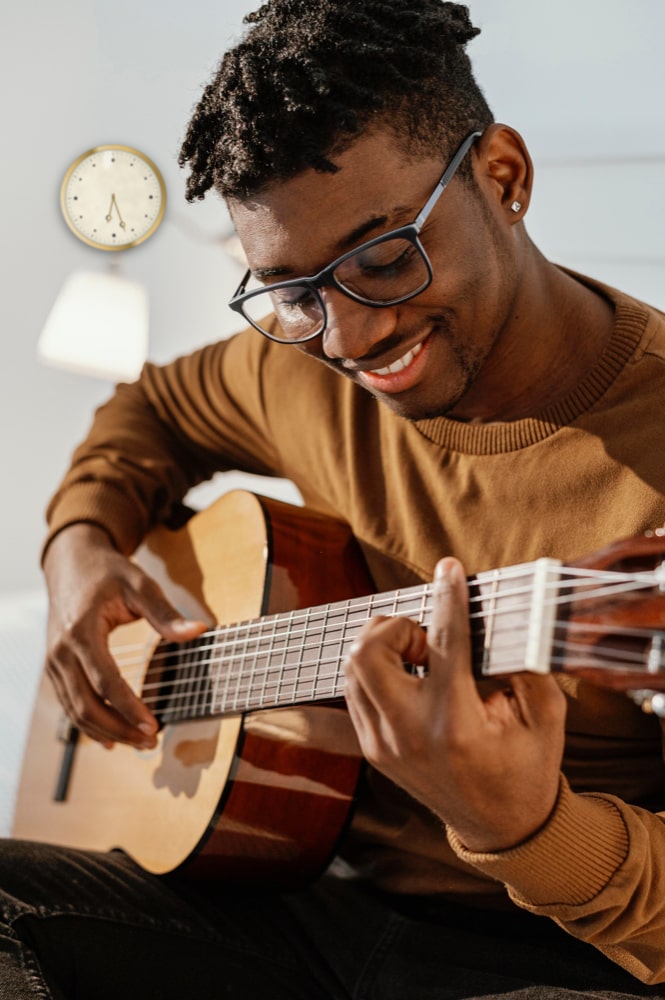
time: 6:27
